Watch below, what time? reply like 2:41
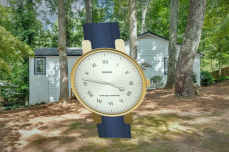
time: 3:47
